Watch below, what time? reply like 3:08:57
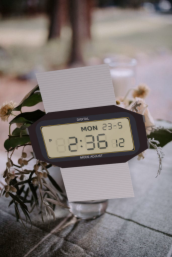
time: 2:36:12
